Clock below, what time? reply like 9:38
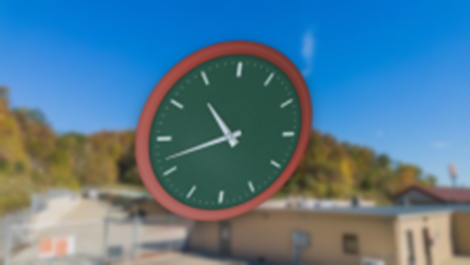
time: 10:42
